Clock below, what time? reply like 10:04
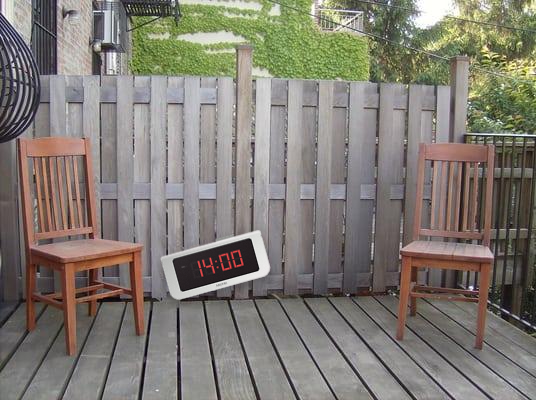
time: 14:00
